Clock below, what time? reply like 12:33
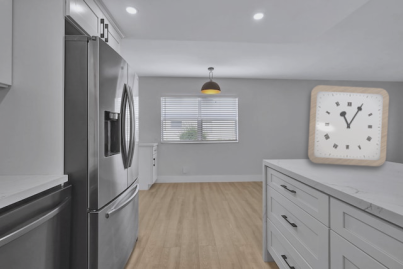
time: 11:05
